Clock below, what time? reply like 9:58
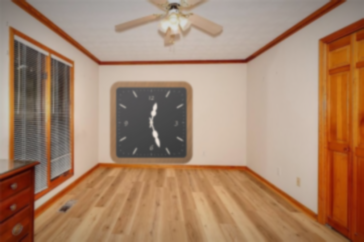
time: 12:27
